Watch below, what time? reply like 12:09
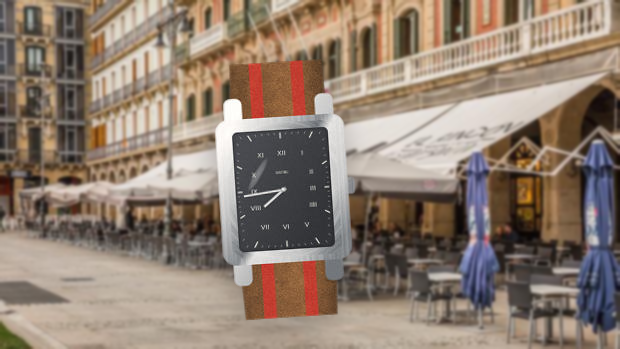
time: 7:44
